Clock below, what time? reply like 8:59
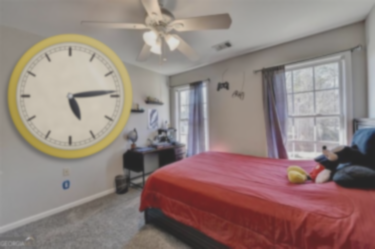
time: 5:14
